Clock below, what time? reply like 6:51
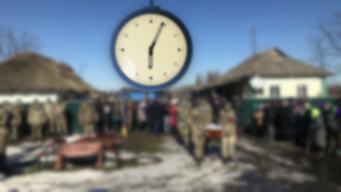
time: 6:04
